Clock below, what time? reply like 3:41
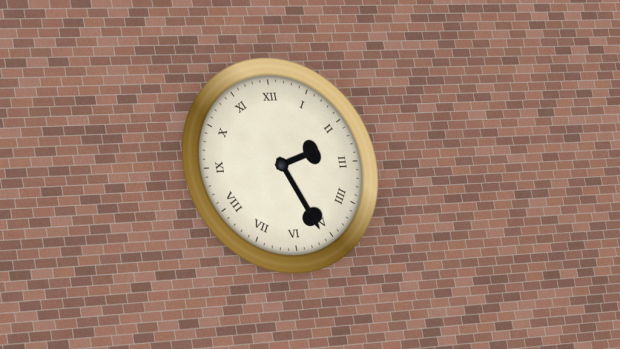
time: 2:26
